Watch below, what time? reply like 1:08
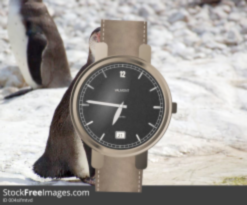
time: 6:46
